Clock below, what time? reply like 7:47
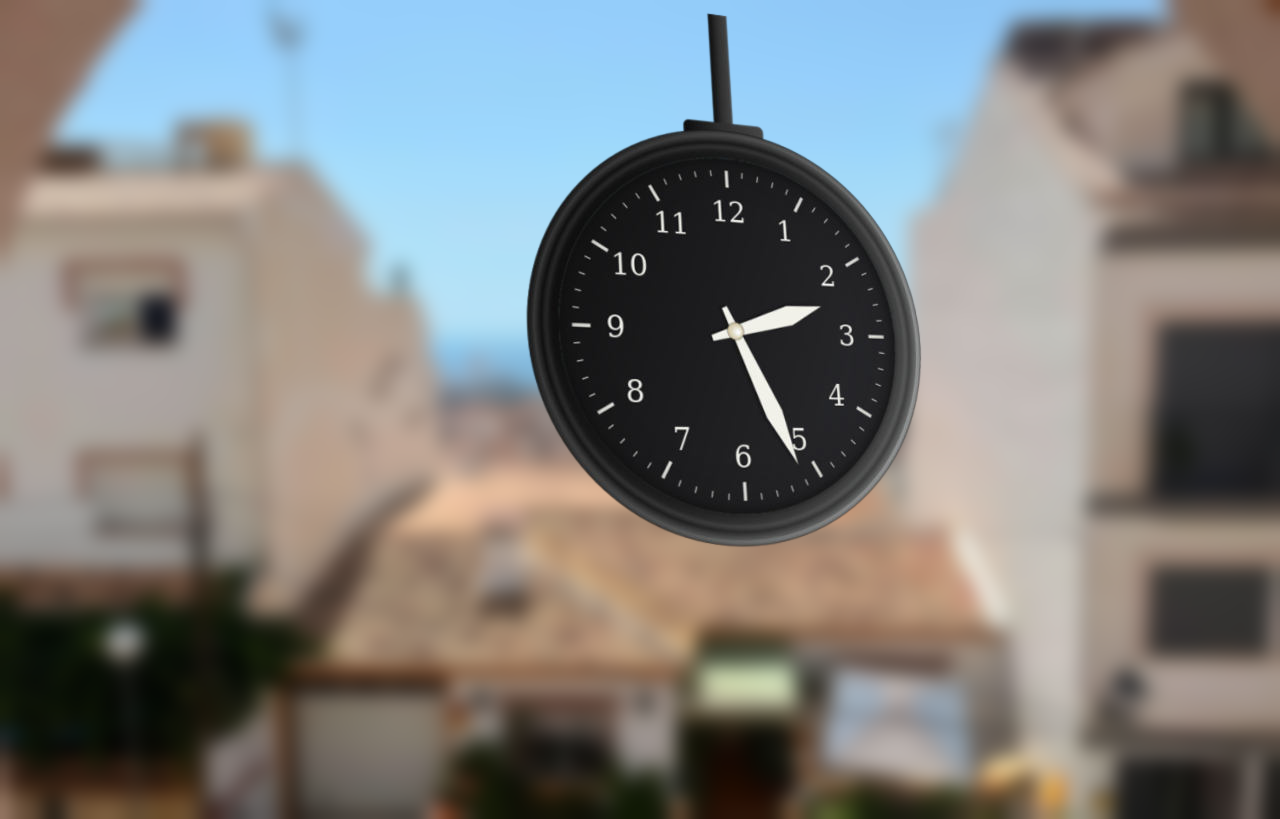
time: 2:26
